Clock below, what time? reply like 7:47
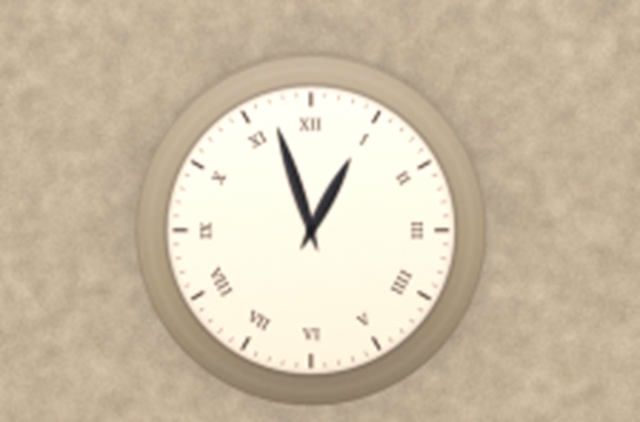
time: 12:57
